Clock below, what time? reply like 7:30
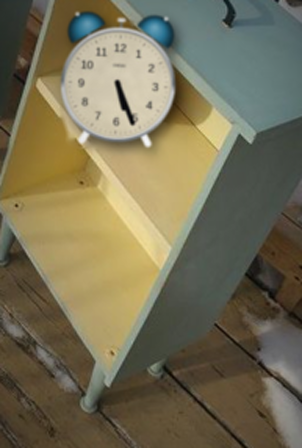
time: 5:26
